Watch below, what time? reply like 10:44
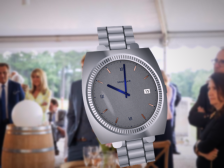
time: 10:01
